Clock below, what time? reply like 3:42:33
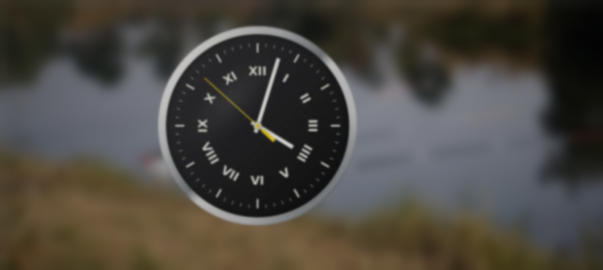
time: 4:02:52
